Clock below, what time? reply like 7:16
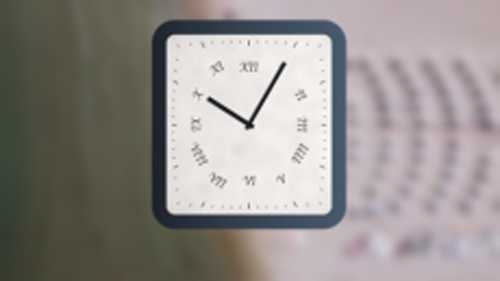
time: 10:05
